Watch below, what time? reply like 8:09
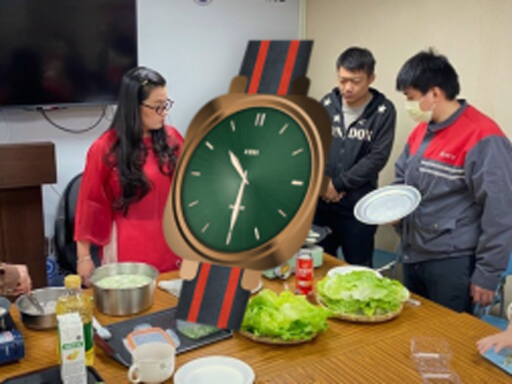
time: 10:30
